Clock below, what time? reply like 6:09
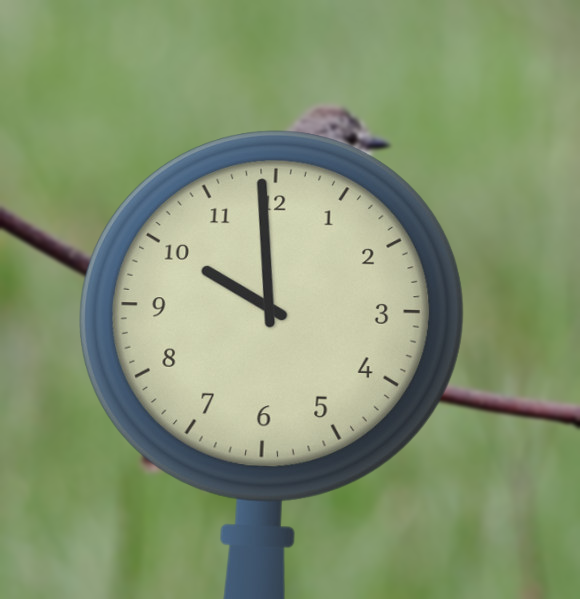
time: 9:59
